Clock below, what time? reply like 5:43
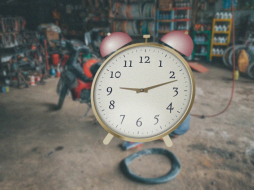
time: 9:12
